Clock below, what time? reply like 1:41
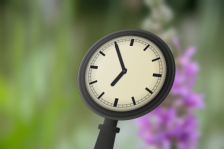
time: 6:55
